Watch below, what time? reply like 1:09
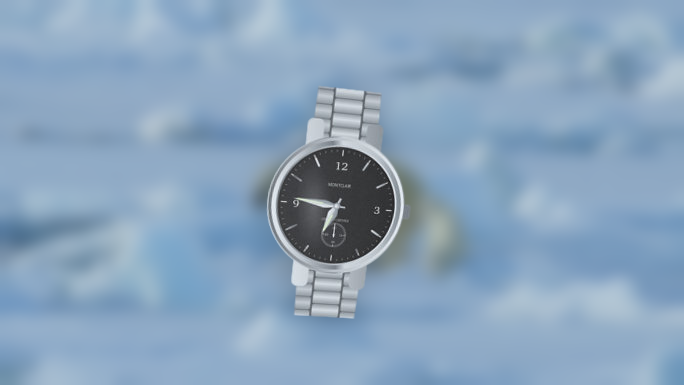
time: 6:46
